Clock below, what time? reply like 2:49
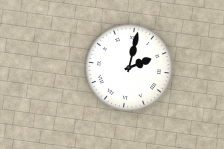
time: 2:01
